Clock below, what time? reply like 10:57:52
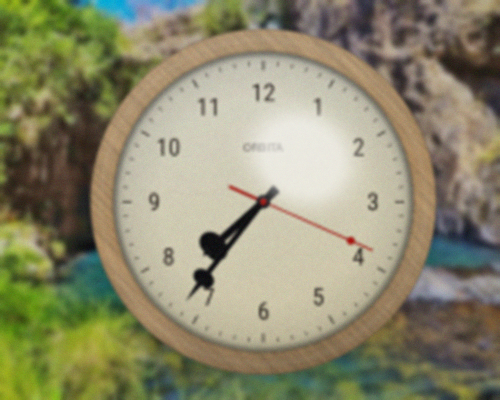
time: 7:36:19
